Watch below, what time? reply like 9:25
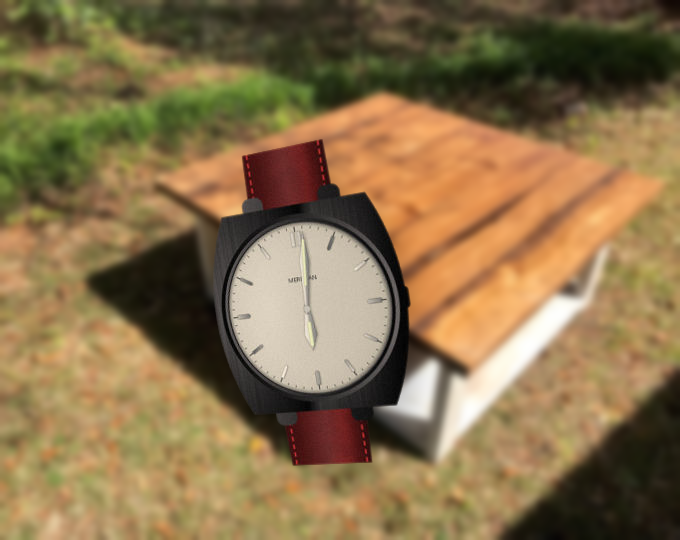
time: 6:01
